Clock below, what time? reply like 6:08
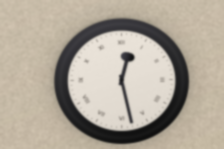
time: 12:28
